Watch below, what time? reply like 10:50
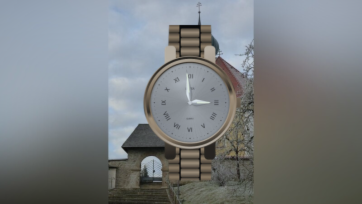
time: 2:59
